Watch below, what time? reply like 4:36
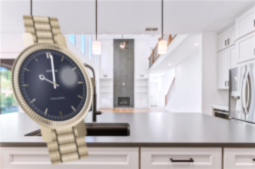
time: 10:01
